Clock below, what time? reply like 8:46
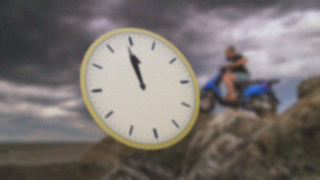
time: 11:59
